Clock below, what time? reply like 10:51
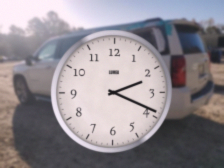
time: 2:19
